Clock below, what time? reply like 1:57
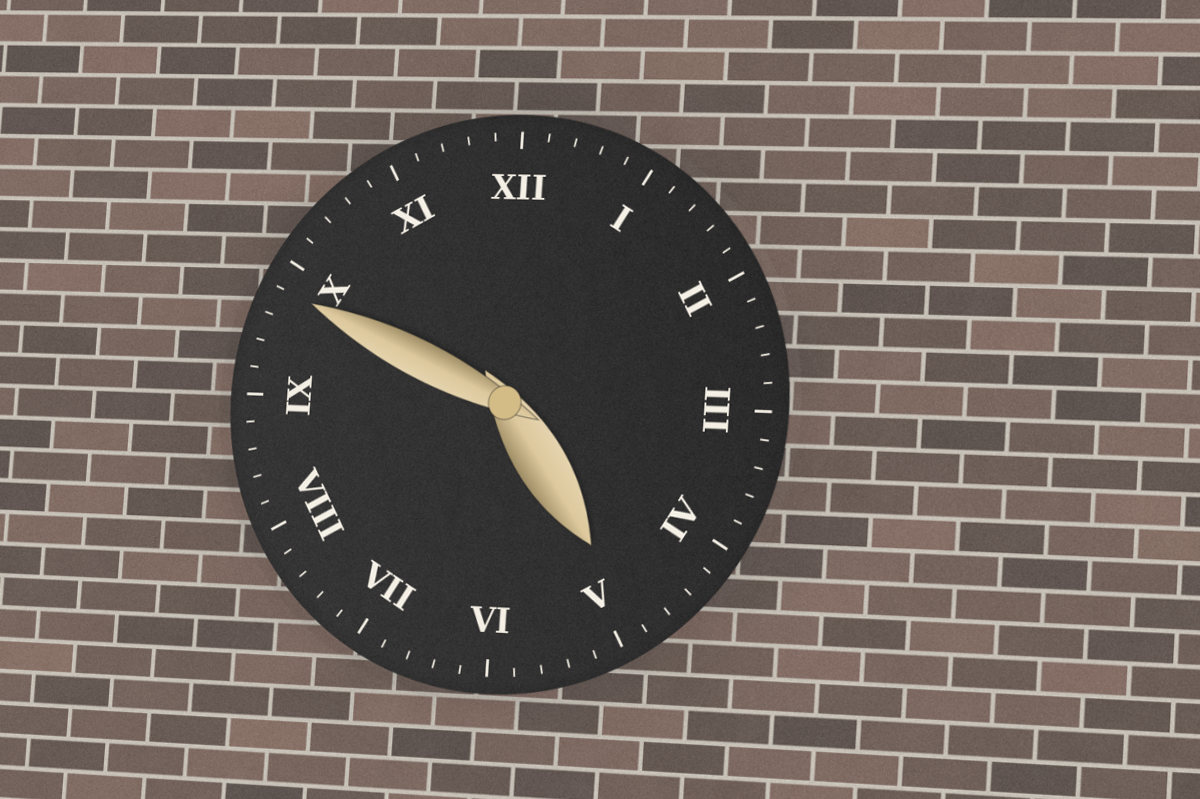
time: 4:49
